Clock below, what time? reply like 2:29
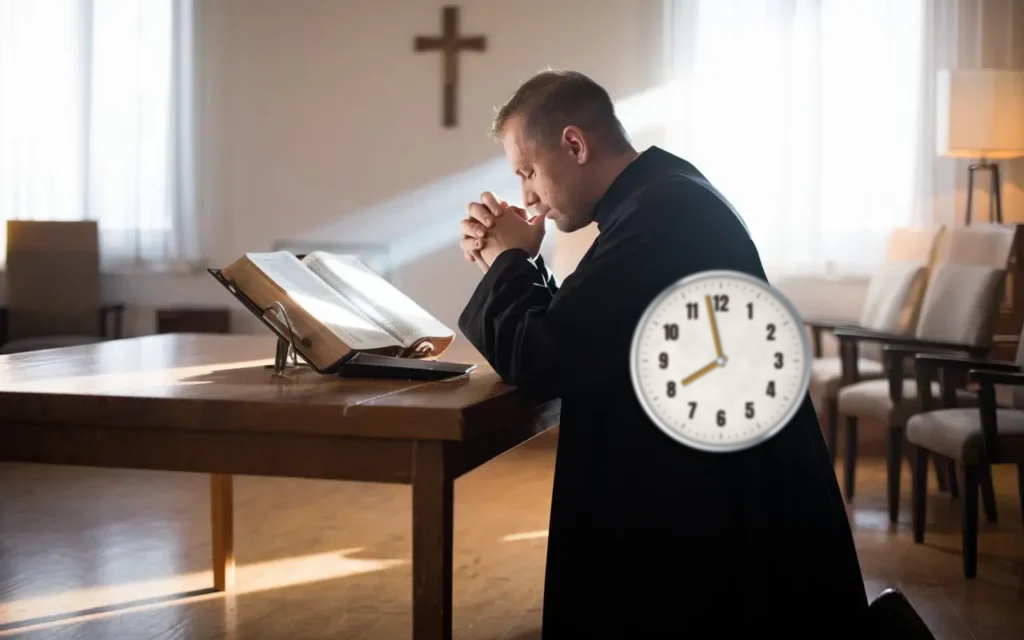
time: 7:58
